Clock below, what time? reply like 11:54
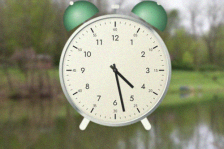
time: 4:28
